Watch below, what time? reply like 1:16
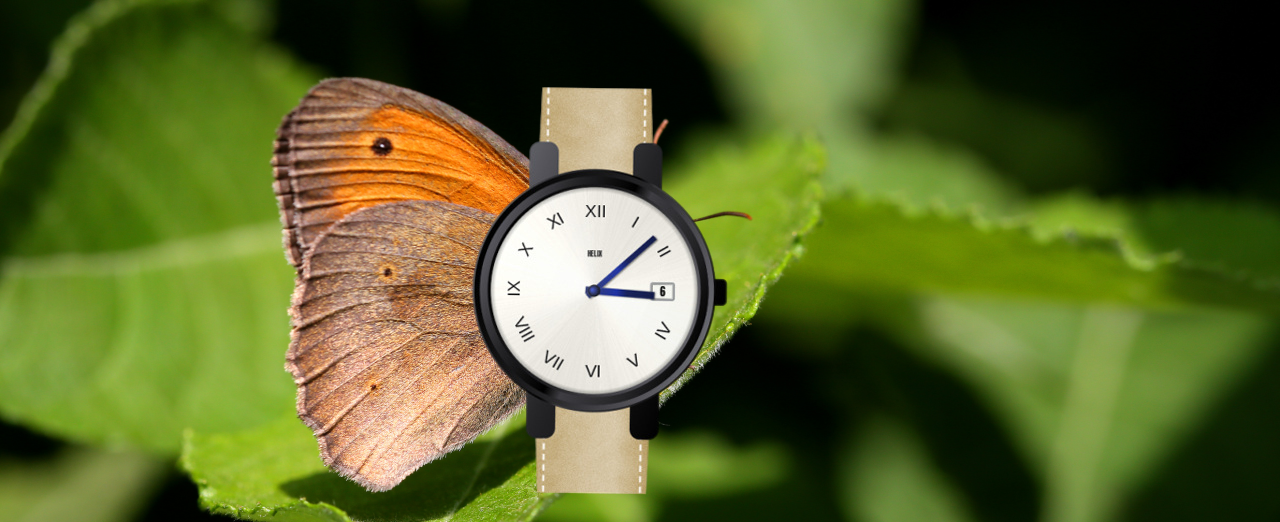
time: 3:08
